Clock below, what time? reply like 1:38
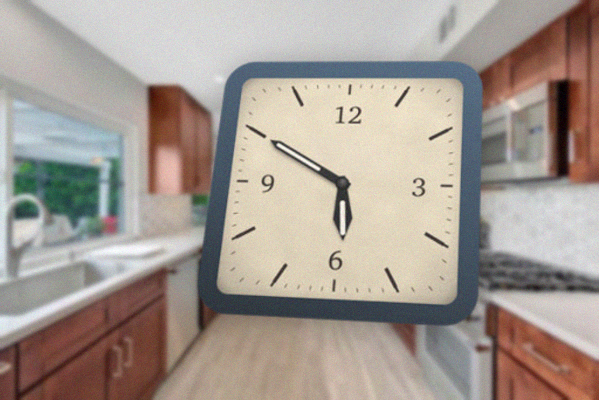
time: 5:50
